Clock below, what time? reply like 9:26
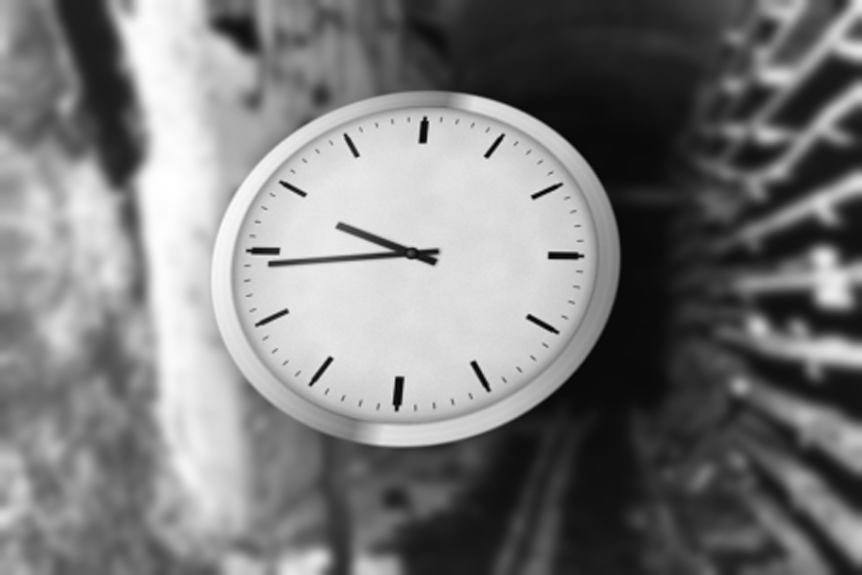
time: 9:44
